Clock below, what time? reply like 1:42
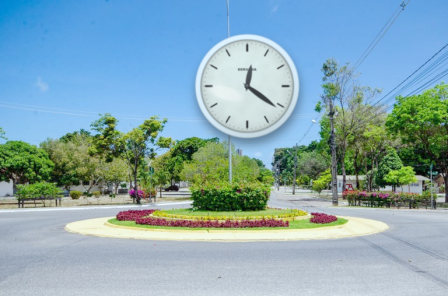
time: 12:21
